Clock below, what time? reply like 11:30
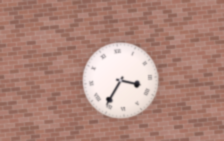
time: 3:36
